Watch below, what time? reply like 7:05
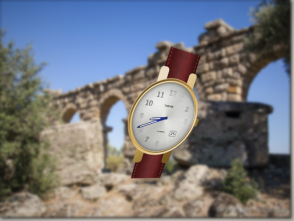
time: 8:41
